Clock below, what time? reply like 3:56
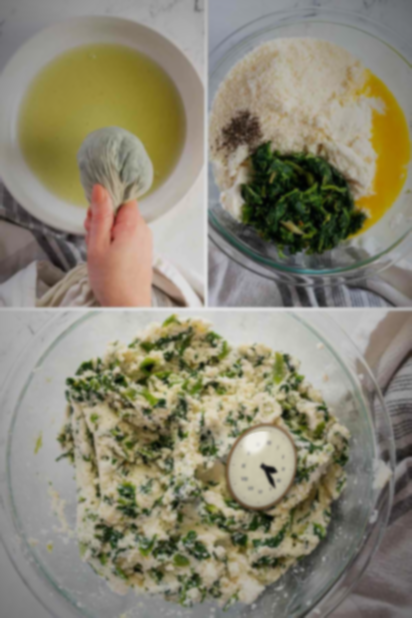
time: 3:23
